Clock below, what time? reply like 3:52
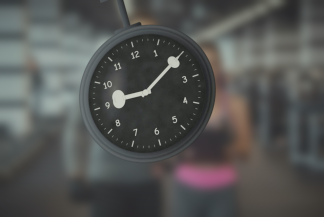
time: 9:10
